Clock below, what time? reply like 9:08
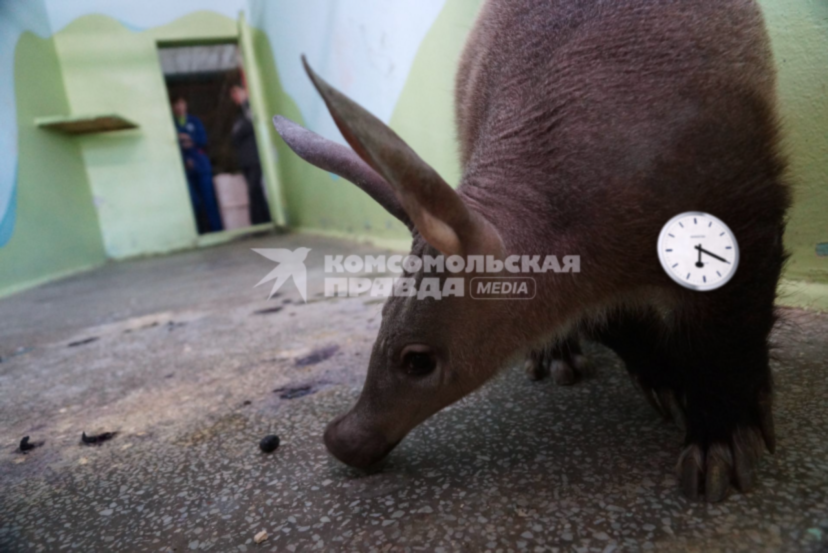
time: 6:20
